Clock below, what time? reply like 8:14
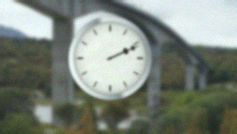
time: 2:11
